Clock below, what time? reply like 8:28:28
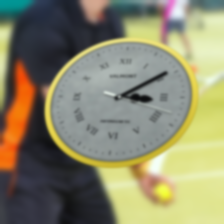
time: 3:09:18
